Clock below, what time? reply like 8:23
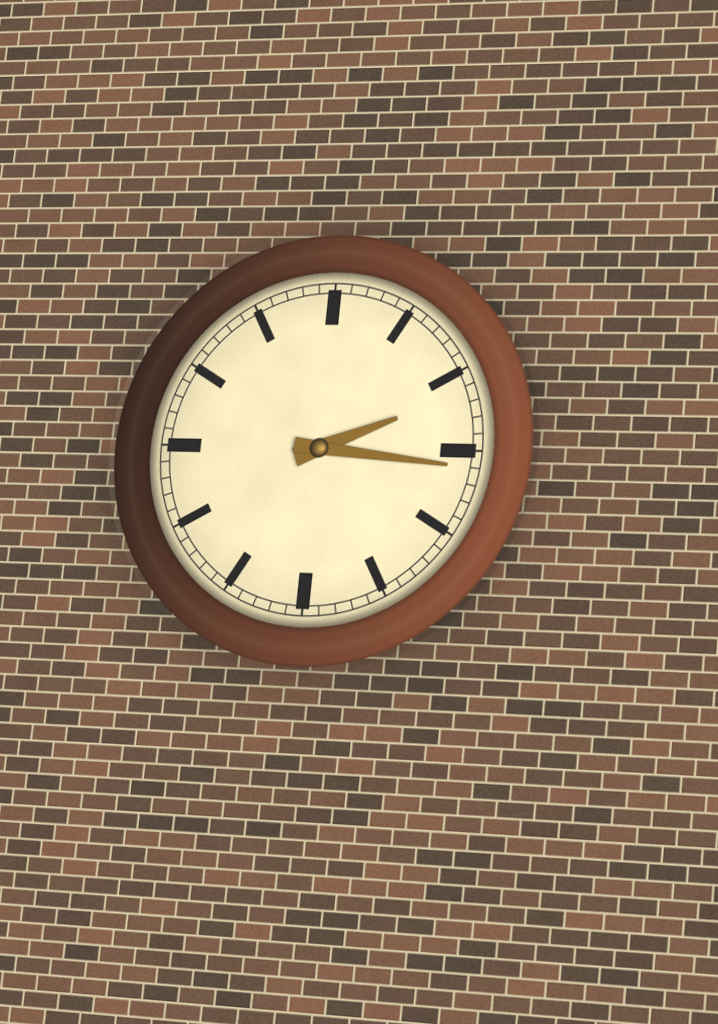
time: 2:16
